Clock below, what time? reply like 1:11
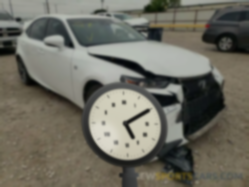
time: 5:10
